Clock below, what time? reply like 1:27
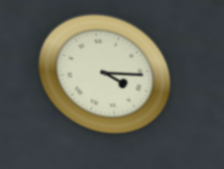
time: 4:16
